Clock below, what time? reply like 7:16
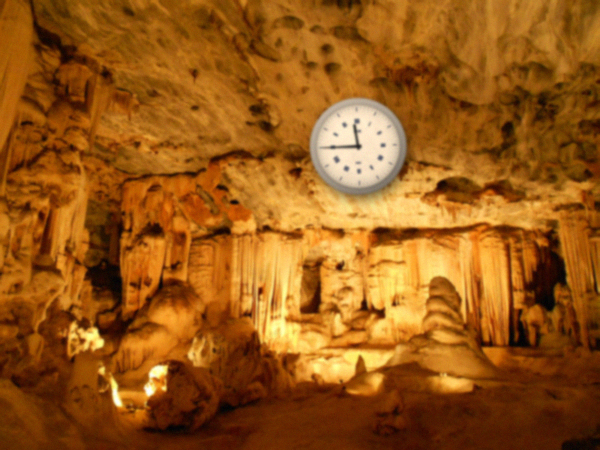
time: 11:45
